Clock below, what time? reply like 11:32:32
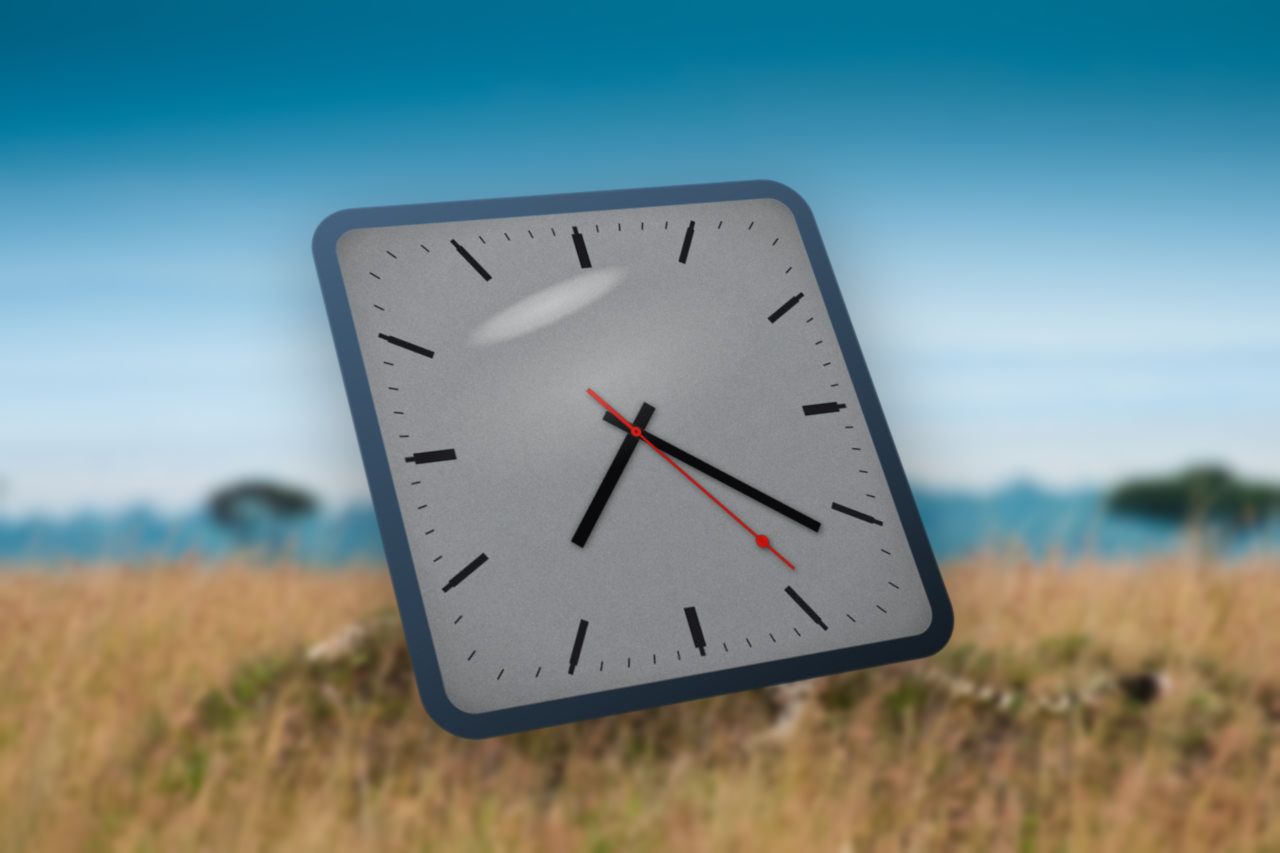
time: 7:21:24
